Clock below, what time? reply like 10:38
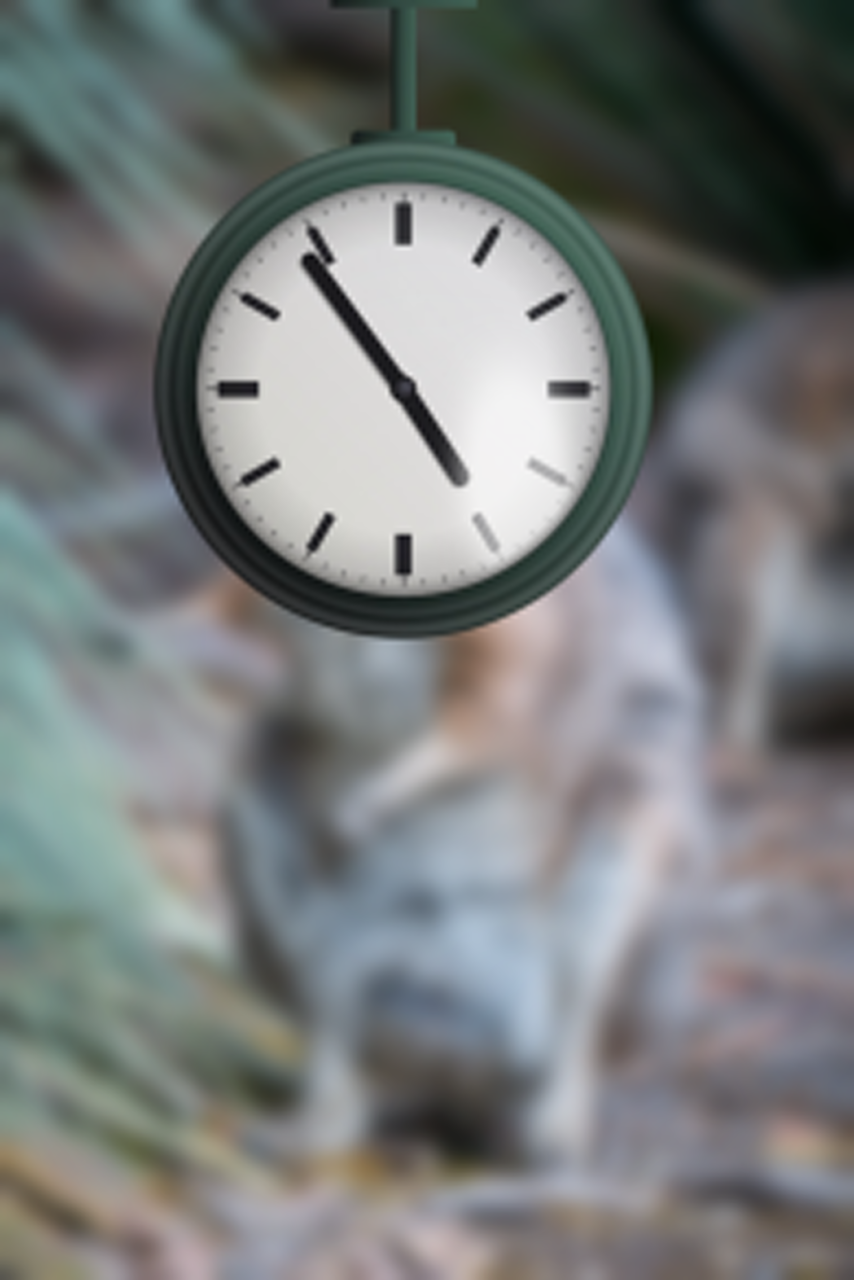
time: 4:54
